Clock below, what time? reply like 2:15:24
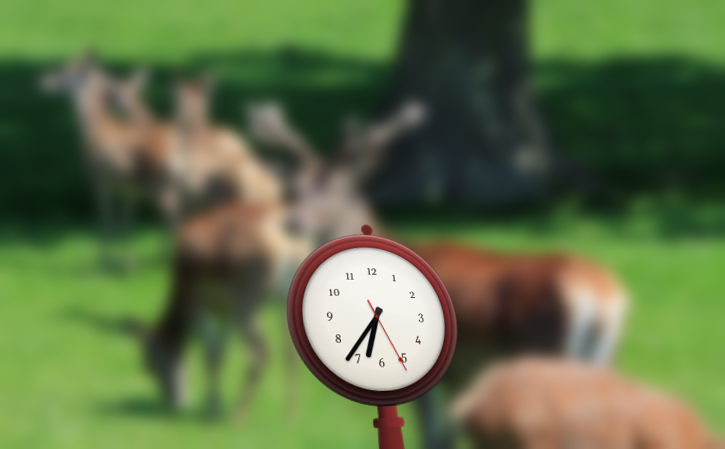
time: 6:36:26
